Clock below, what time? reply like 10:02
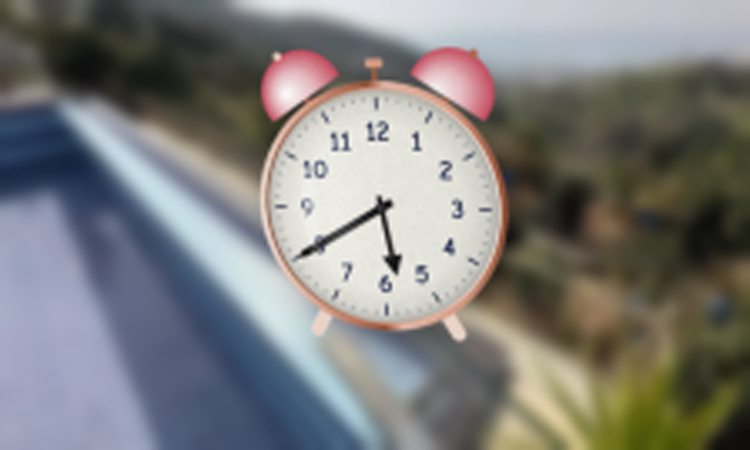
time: 5:40
